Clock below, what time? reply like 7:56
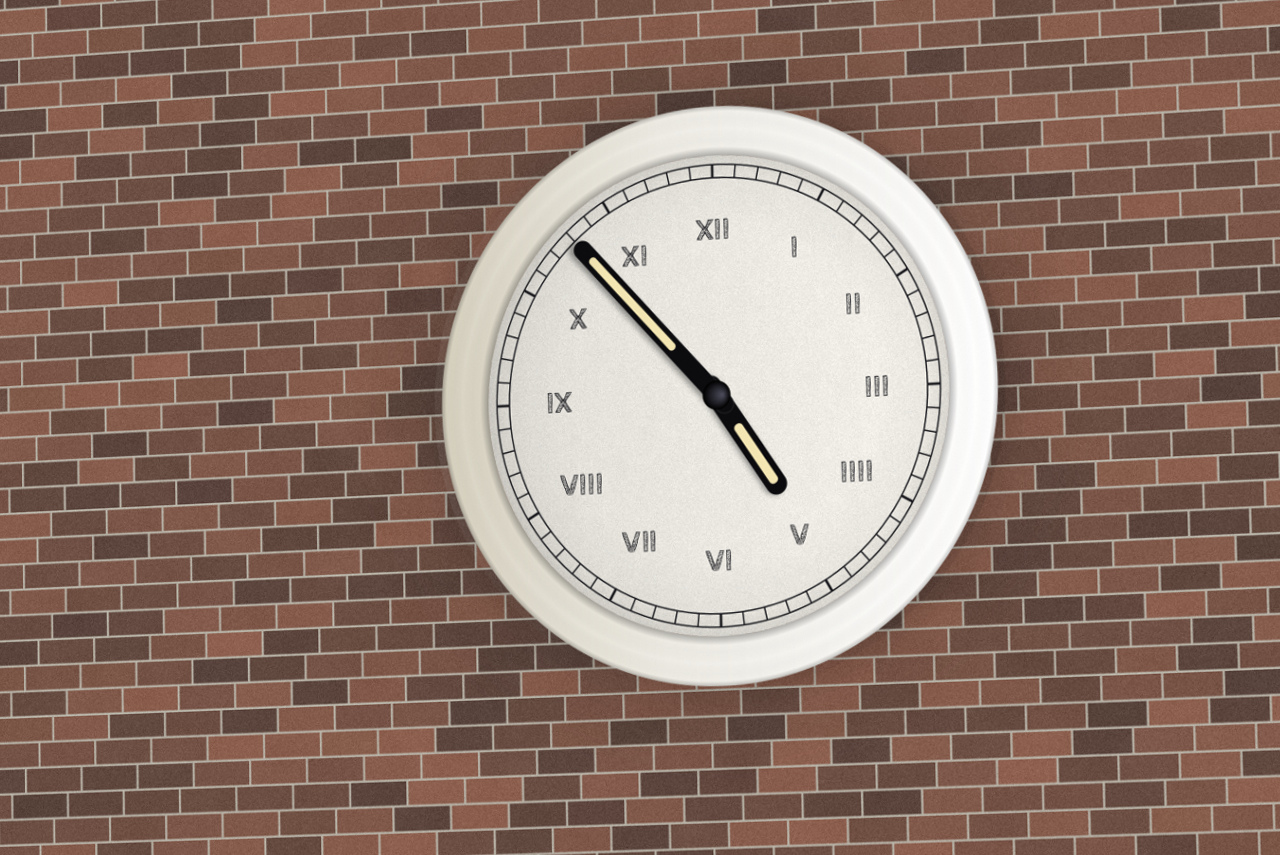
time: 4:53
